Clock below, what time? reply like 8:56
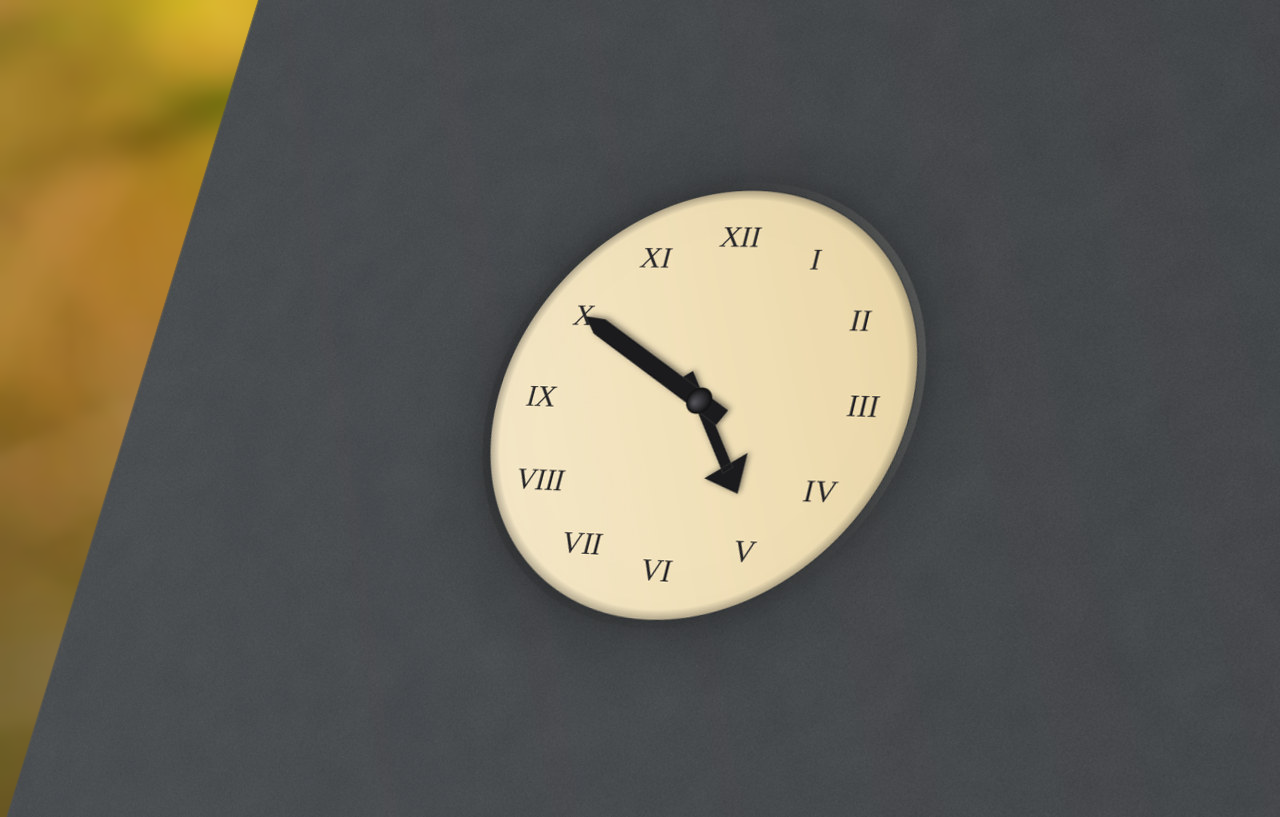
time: 4:50
